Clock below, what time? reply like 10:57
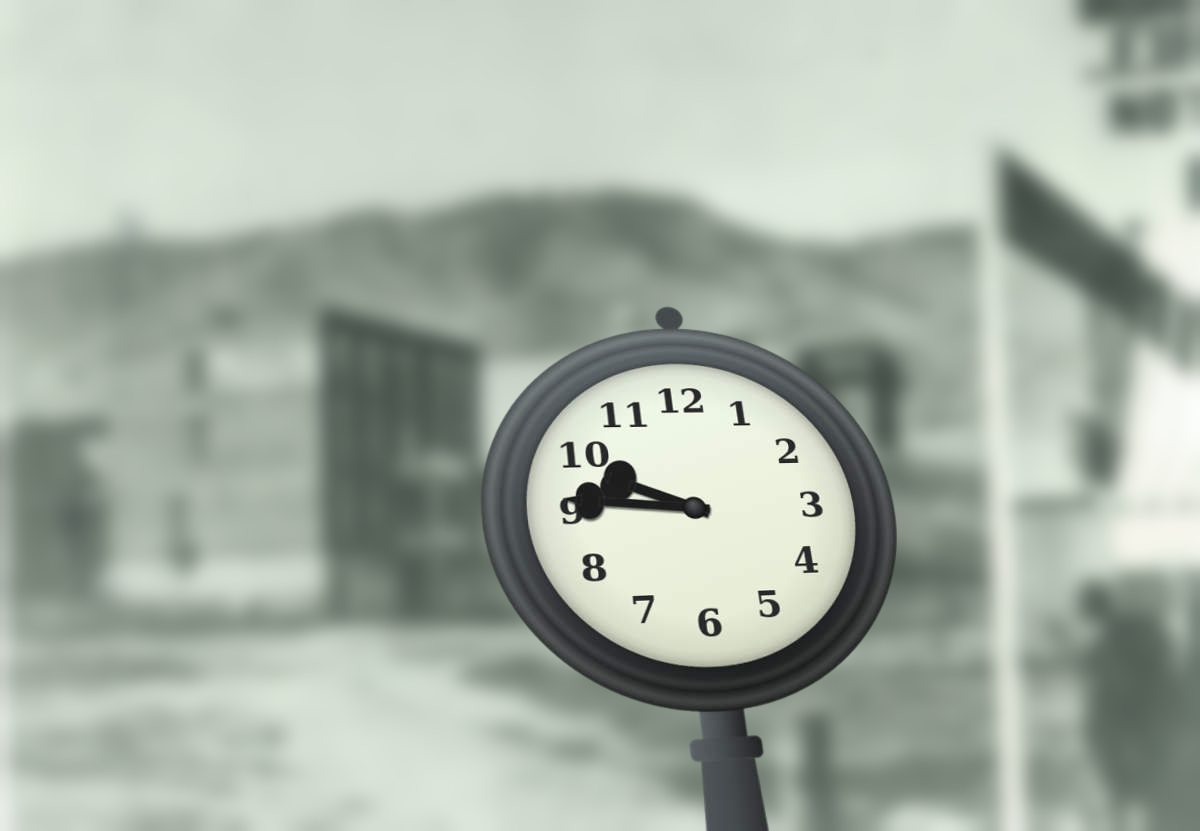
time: 9:46
